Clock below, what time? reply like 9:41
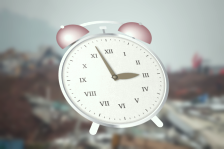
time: 2:57
